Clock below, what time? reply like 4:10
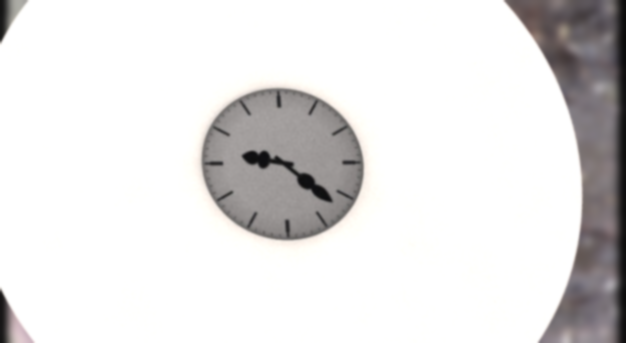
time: 9:22
